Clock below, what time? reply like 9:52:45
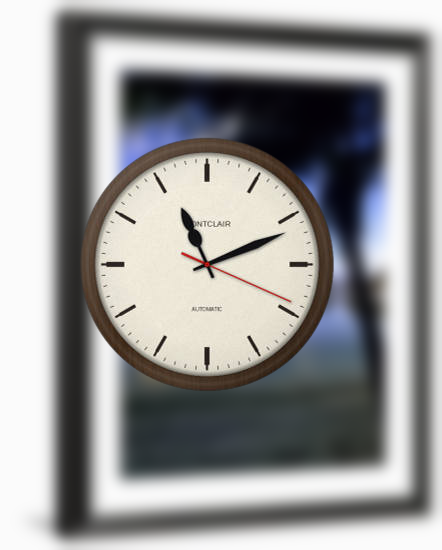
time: 11:11:19
